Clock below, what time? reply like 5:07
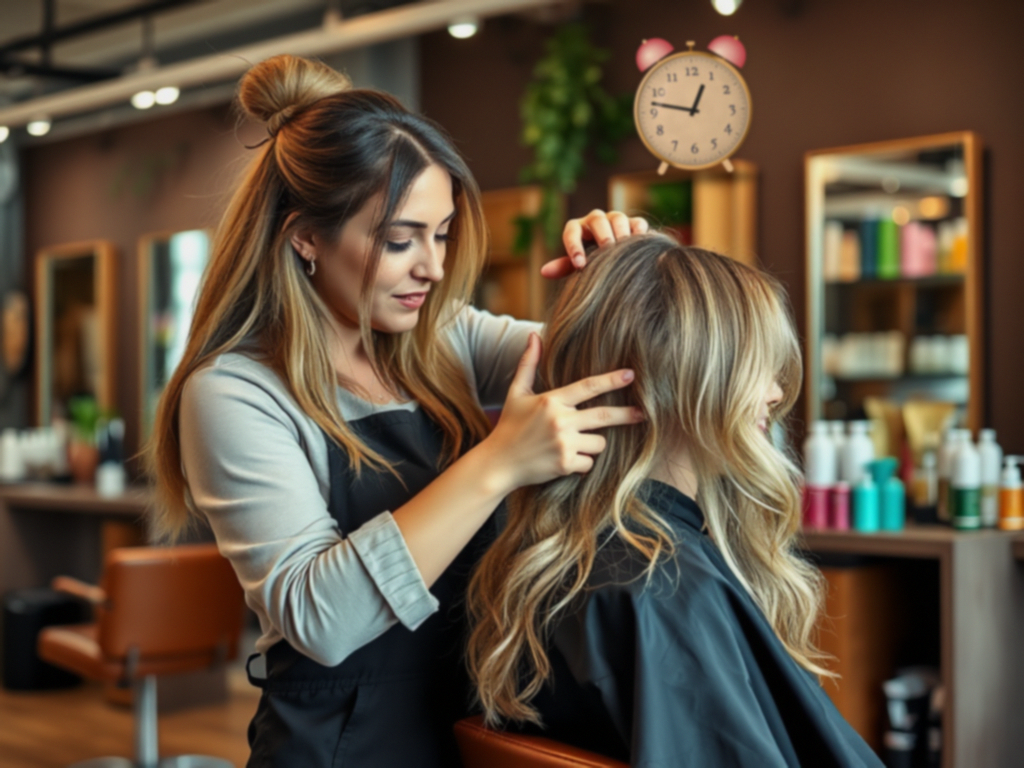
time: 12:47
